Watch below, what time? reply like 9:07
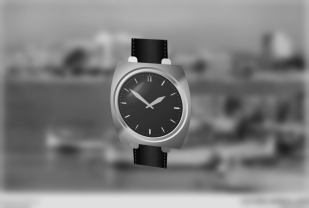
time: 1:51
